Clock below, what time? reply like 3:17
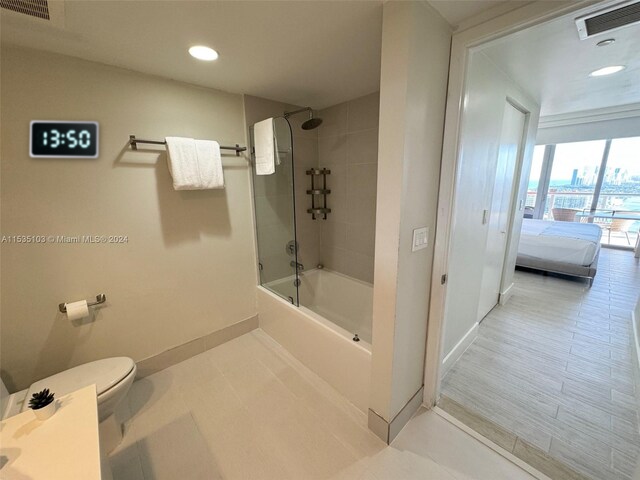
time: 13:50
